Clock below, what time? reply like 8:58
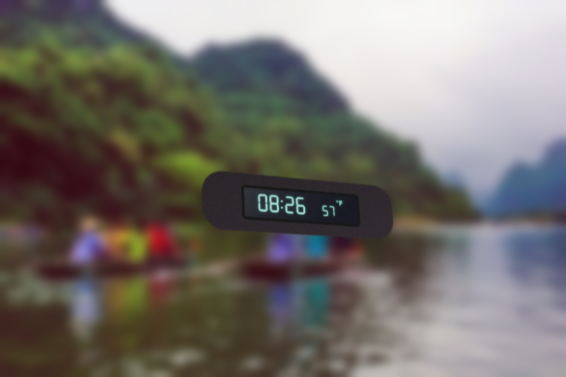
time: 8:26
